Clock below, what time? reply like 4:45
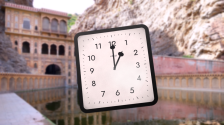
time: 1:00
